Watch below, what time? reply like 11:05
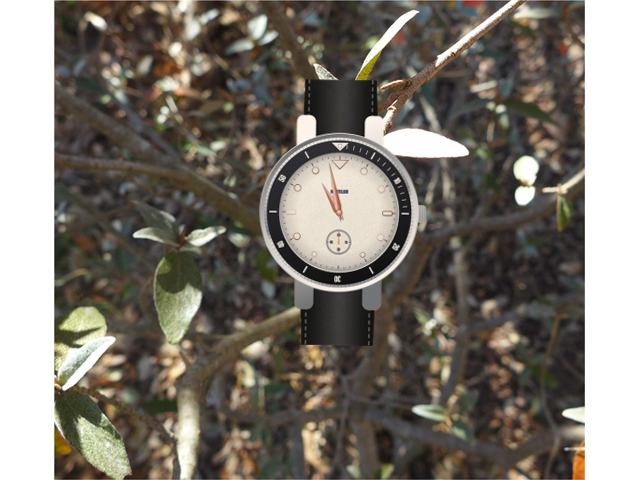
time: 10:58
